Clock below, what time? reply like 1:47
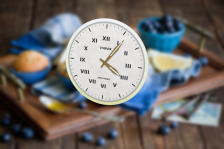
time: 4:06
